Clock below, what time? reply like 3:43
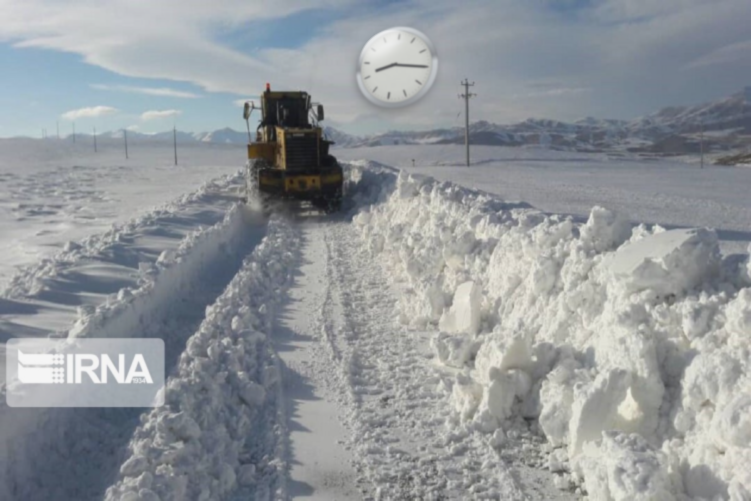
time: 8:15
